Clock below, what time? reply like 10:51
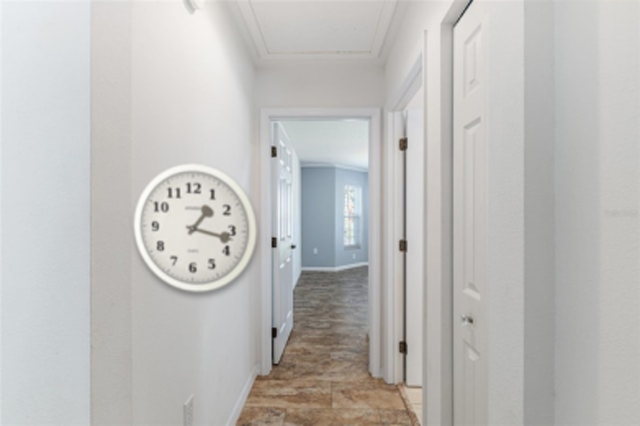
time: 1:17
